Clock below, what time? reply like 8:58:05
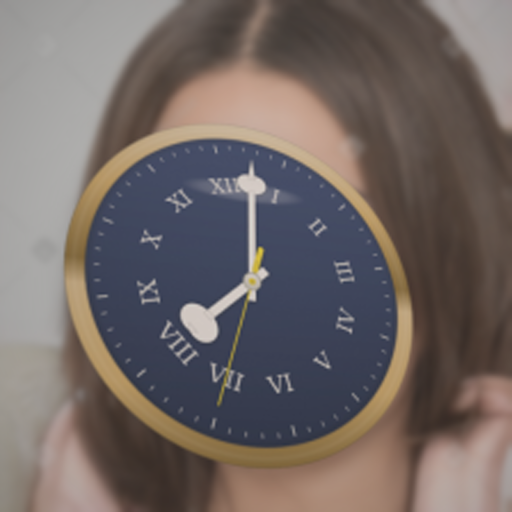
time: 8:02:35
